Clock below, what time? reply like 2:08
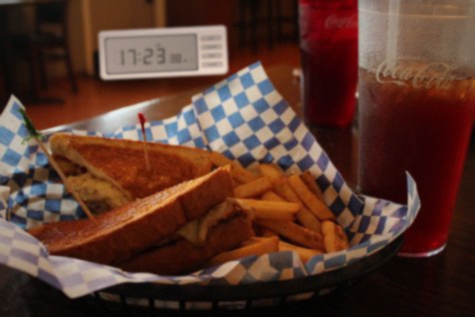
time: 17:23
